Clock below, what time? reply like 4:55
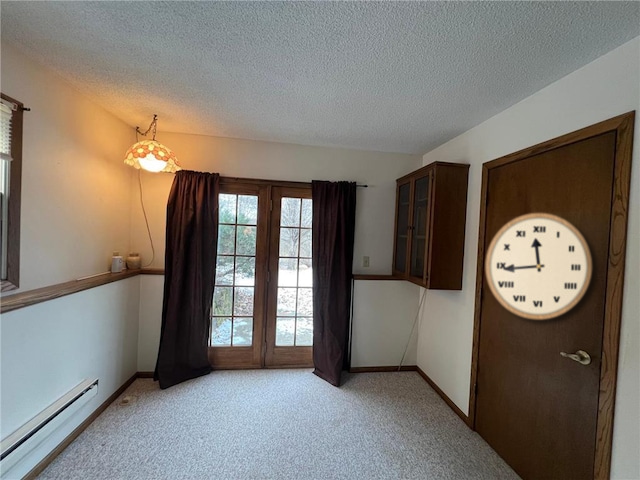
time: 11:44
